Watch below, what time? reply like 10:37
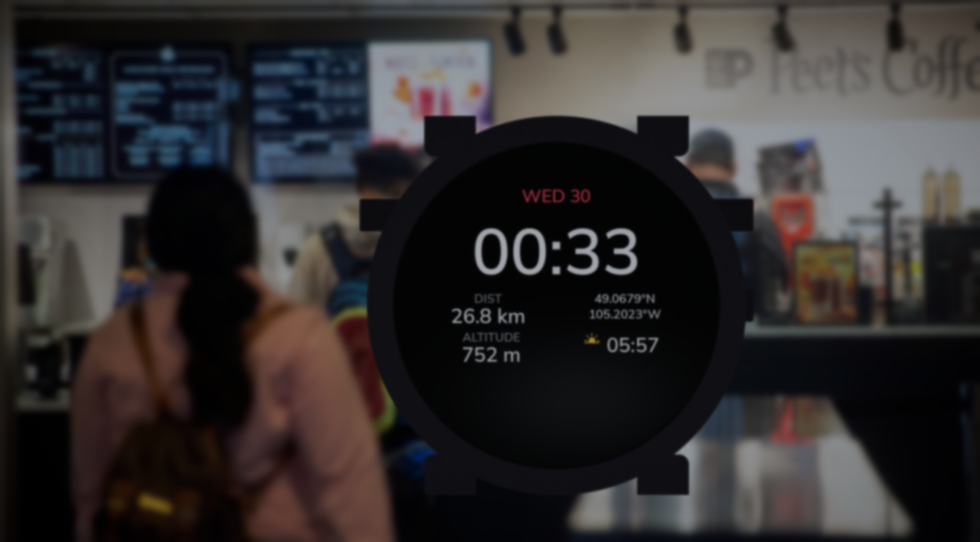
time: 0:33
